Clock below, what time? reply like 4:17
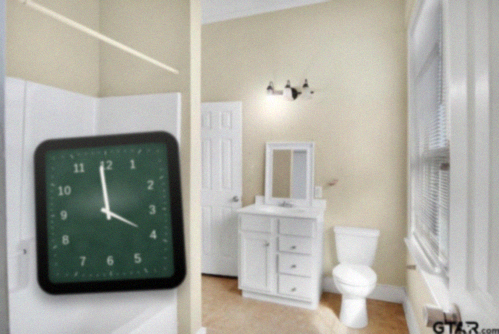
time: 3:59
